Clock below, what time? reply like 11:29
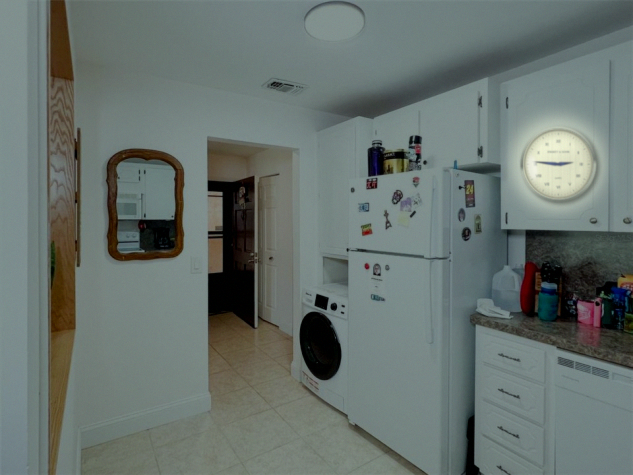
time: 2:46
